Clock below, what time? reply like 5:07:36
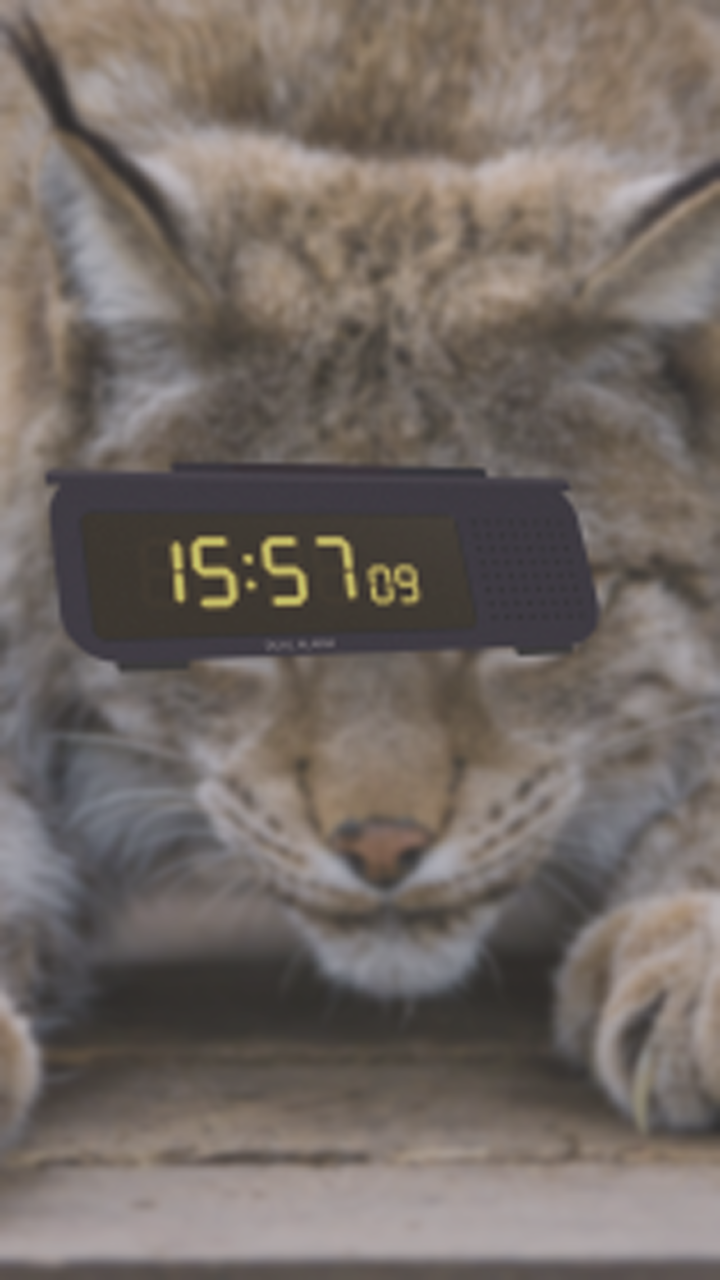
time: 15:57:09
